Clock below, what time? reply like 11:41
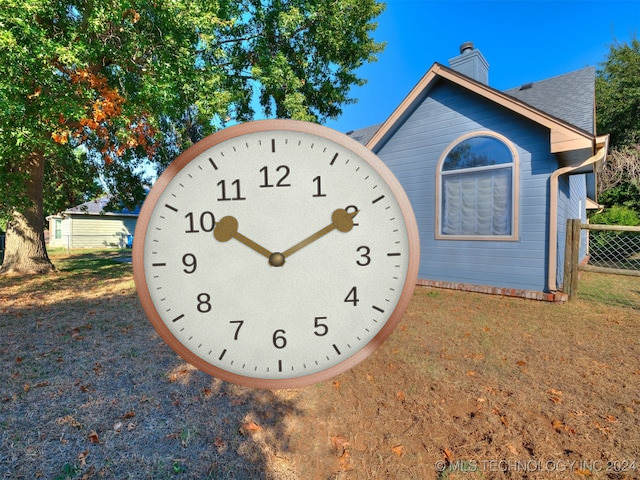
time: 10:10
